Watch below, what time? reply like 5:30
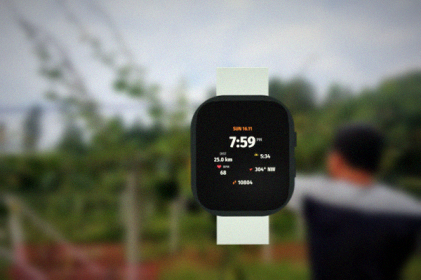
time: 7:59
